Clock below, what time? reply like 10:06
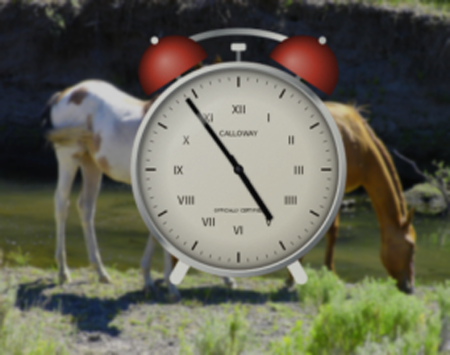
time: 4:54
